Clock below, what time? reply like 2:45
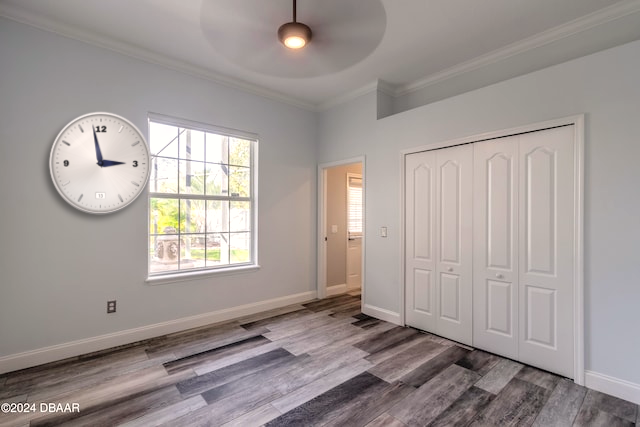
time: 2:58
